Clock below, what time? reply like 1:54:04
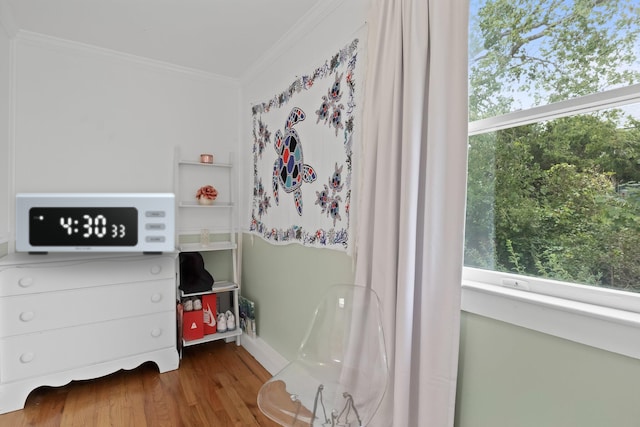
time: 4:30:33
